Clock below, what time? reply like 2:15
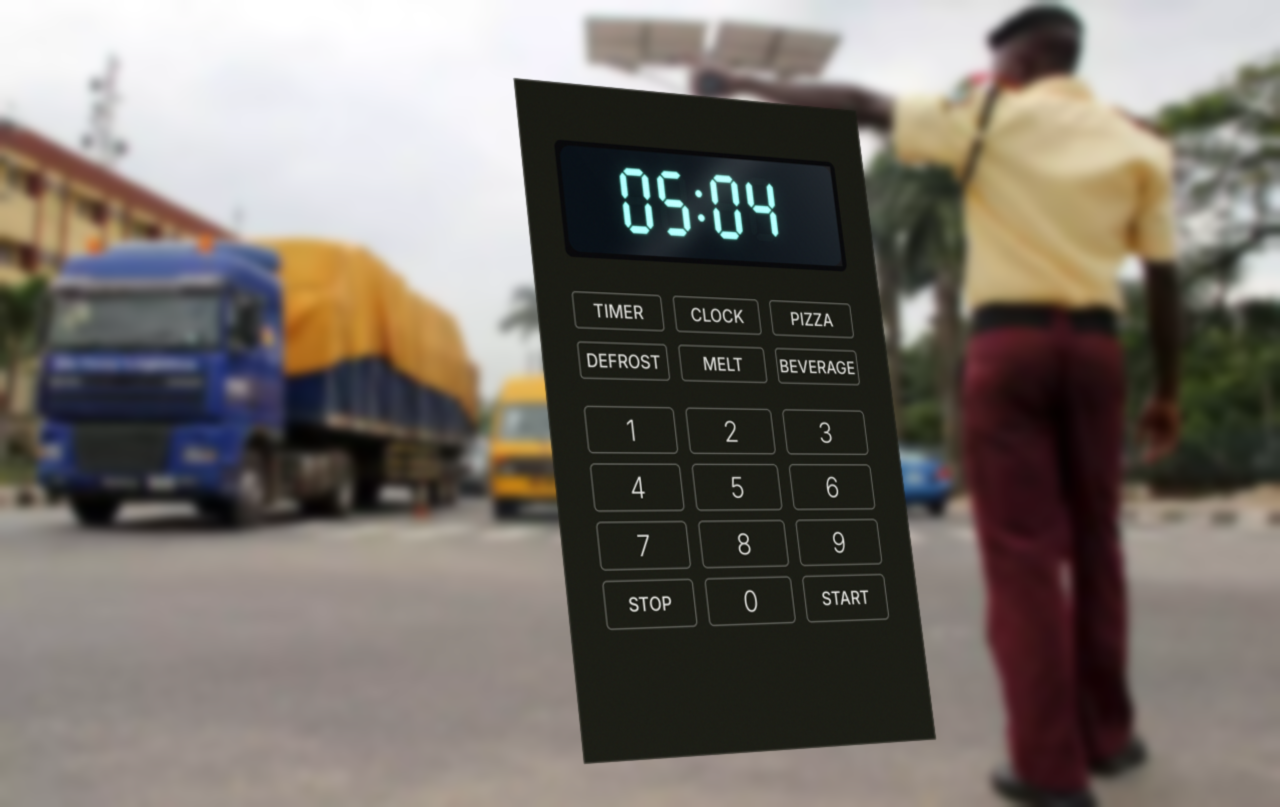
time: 5:04
